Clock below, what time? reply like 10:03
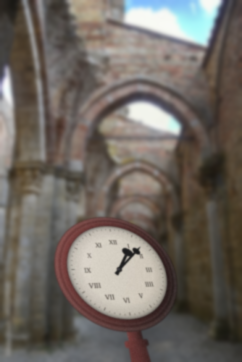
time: 1:08
